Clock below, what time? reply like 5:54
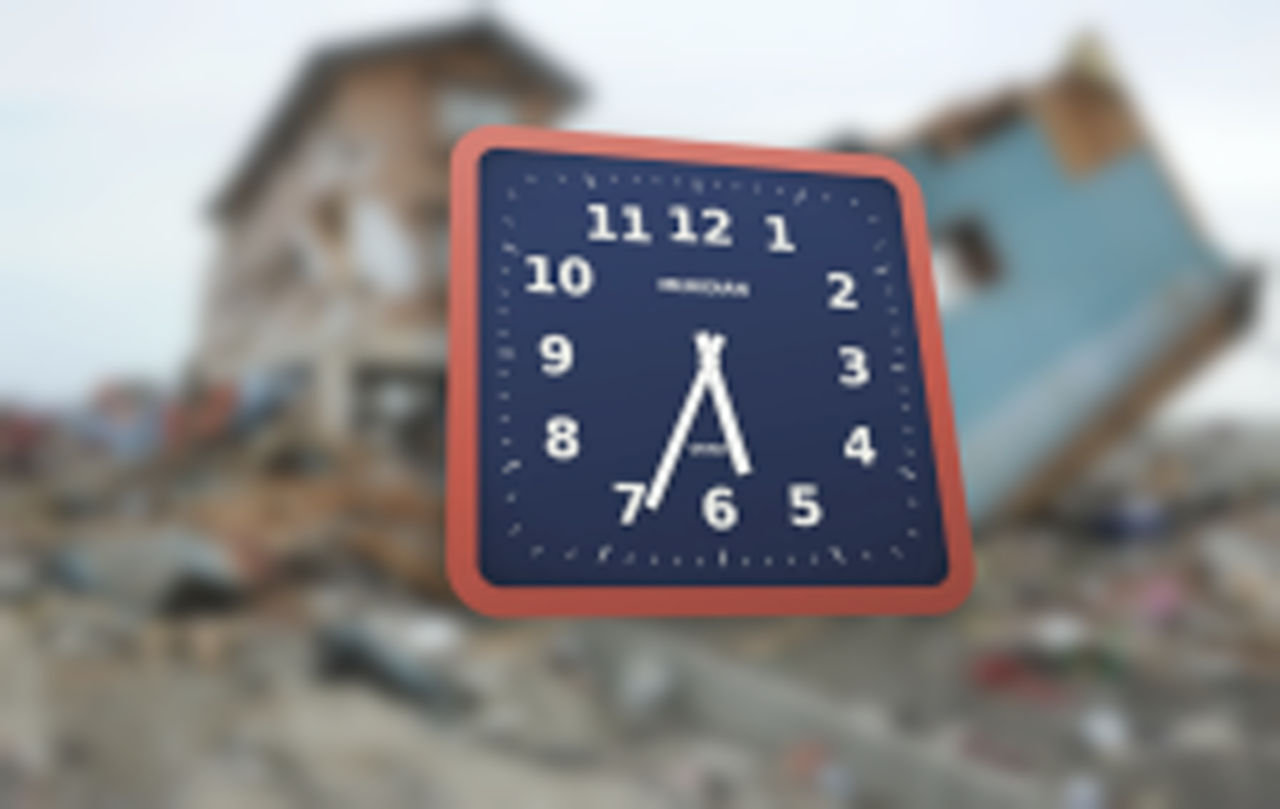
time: 5:34
